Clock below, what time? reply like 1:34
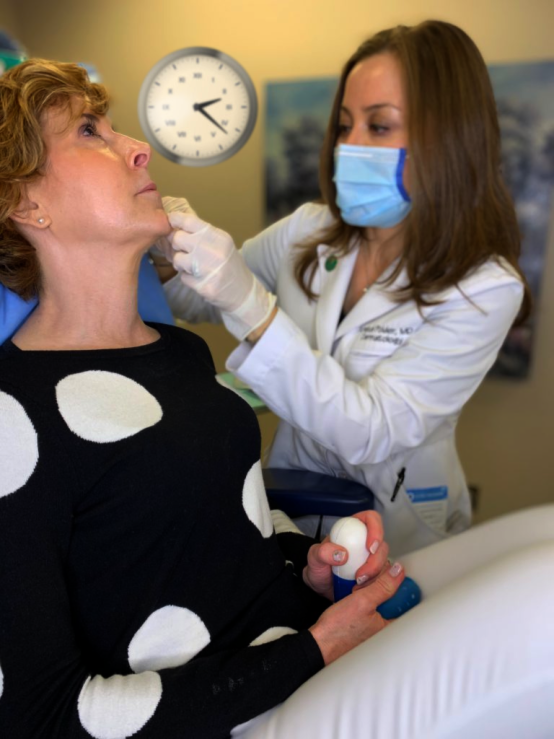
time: 2:22
